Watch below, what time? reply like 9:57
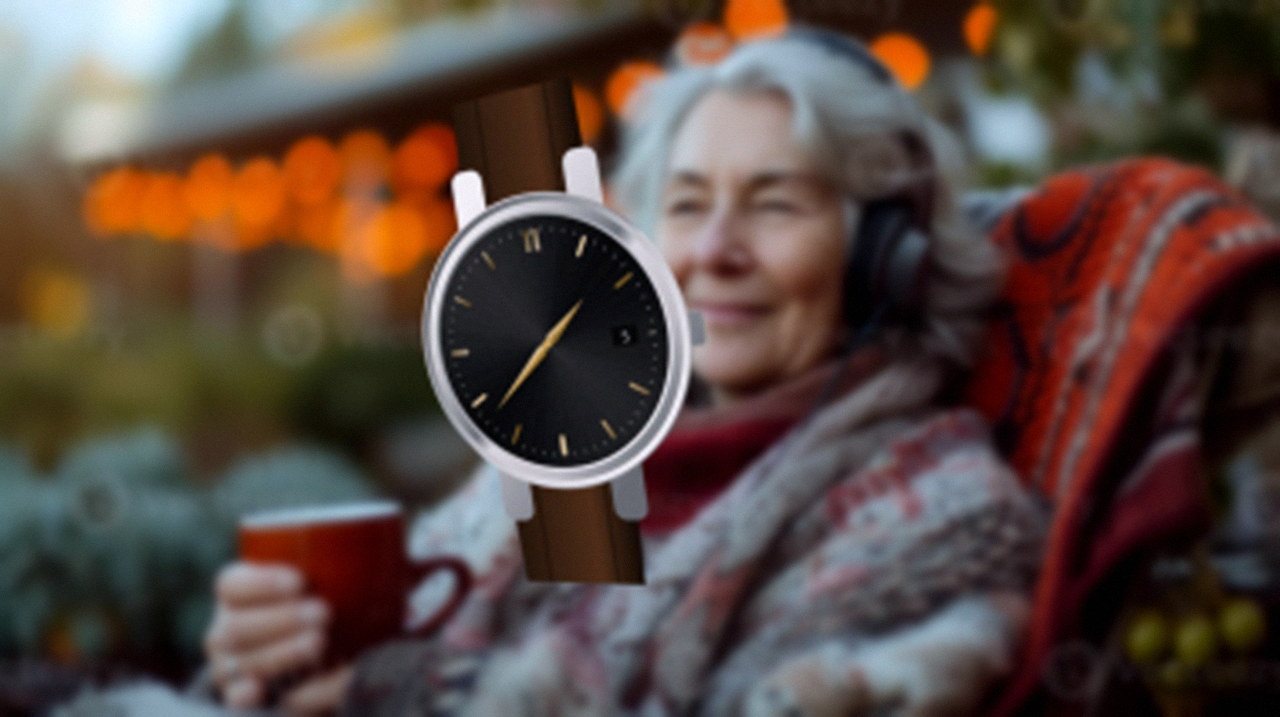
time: 1:38
